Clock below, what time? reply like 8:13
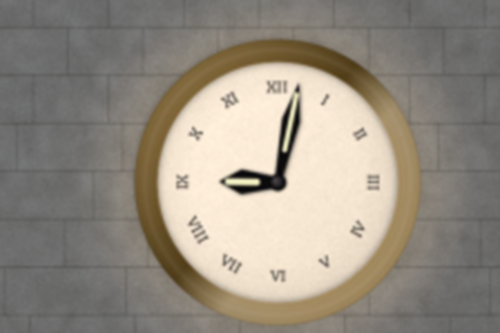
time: 9:02
